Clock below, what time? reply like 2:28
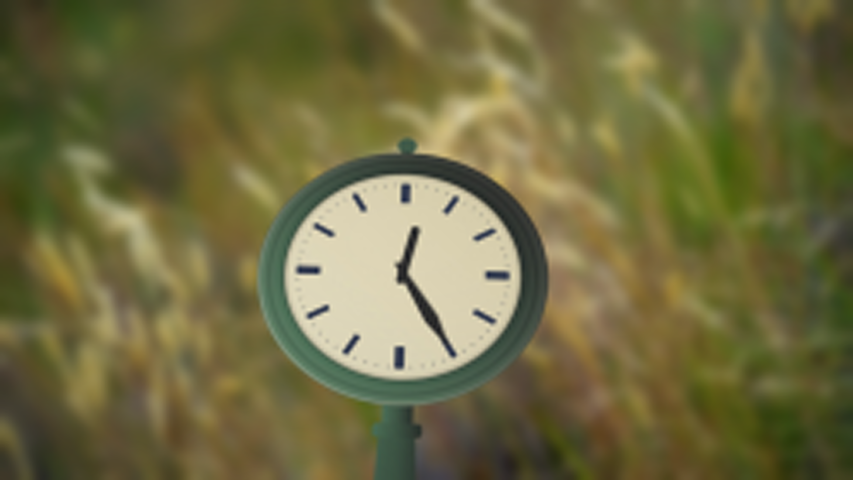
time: 12:25
